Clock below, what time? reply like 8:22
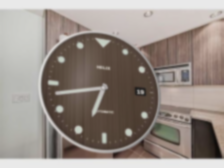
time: 6:43
